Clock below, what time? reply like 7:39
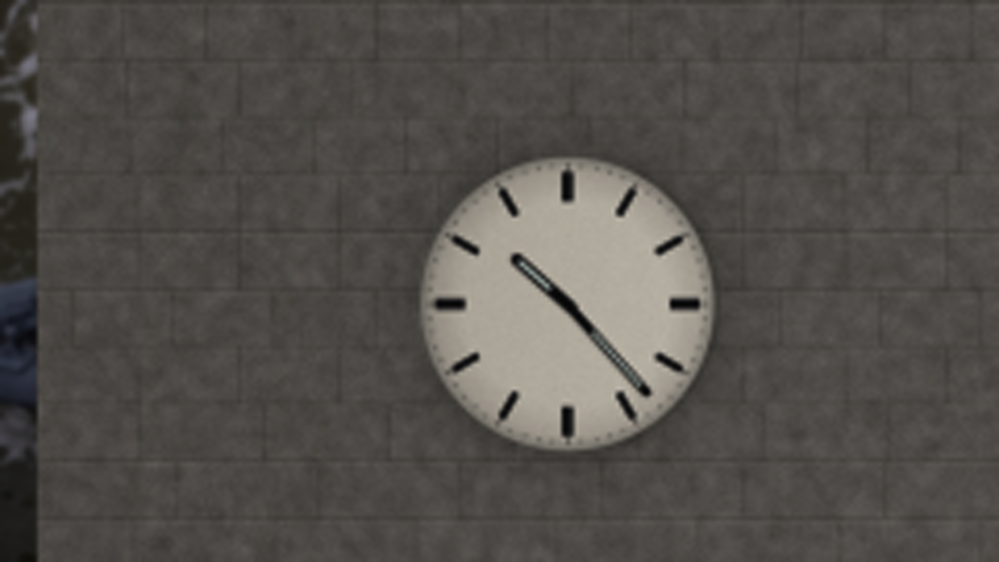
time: 10:23
